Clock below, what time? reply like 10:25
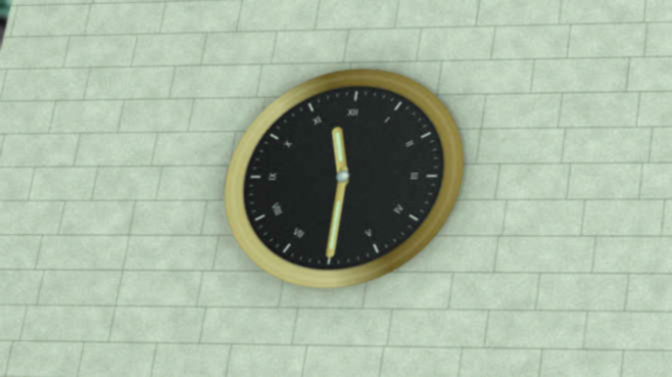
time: 11:30
